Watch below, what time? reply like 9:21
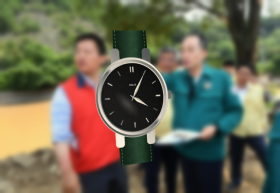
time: 4:05
